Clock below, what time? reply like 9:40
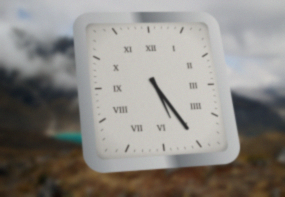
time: 5:25
